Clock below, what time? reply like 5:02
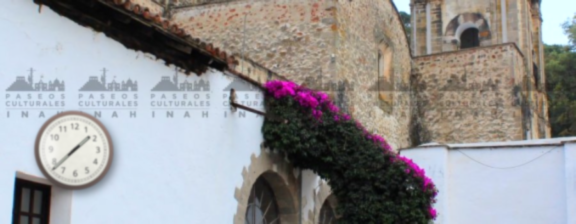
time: 1:38
